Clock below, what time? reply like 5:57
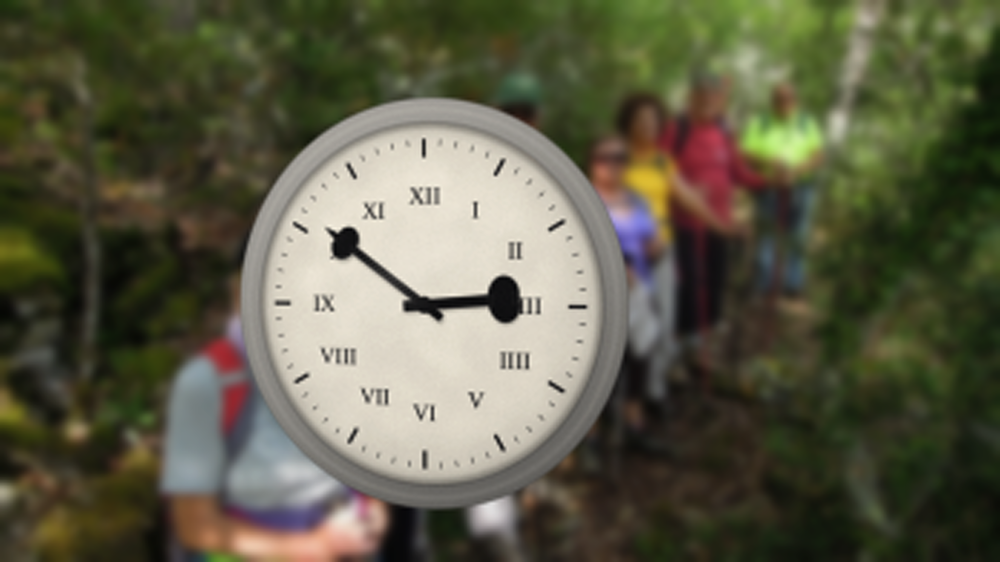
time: 2:51
